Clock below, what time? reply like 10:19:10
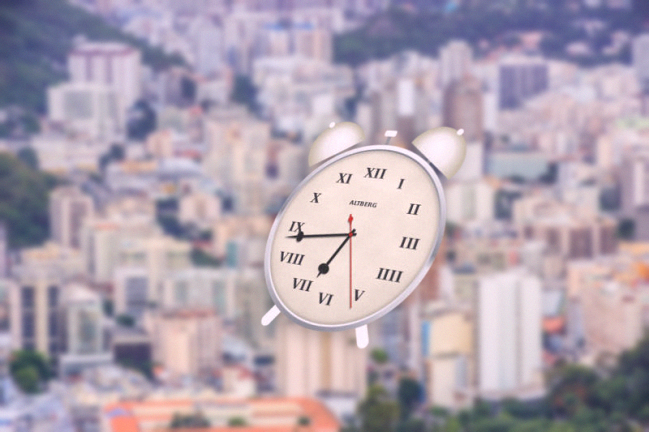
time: 6:43:26
